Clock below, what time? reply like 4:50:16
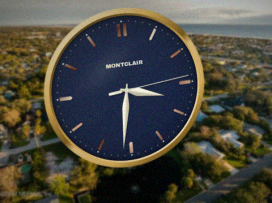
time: 3:31:14
